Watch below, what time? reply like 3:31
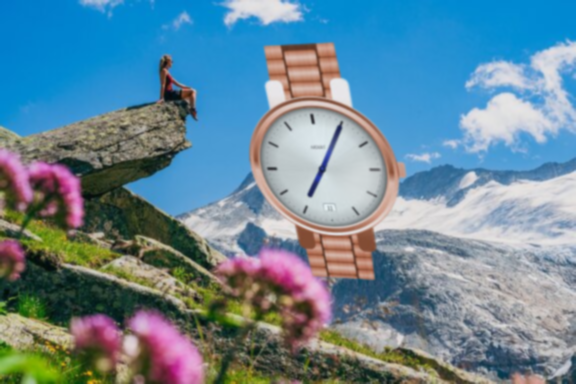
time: 7:05
